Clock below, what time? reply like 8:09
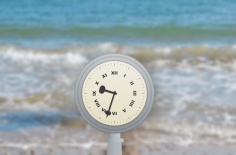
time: 9:33
